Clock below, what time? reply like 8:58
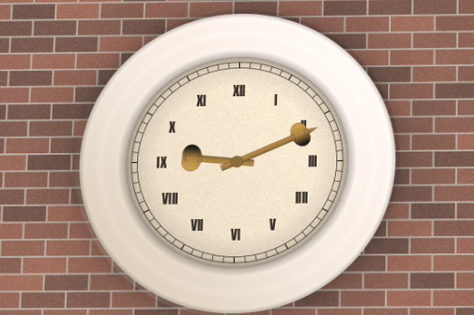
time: 9:11
